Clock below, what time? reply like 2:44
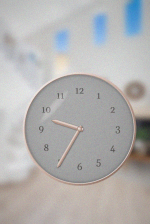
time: 9:35
